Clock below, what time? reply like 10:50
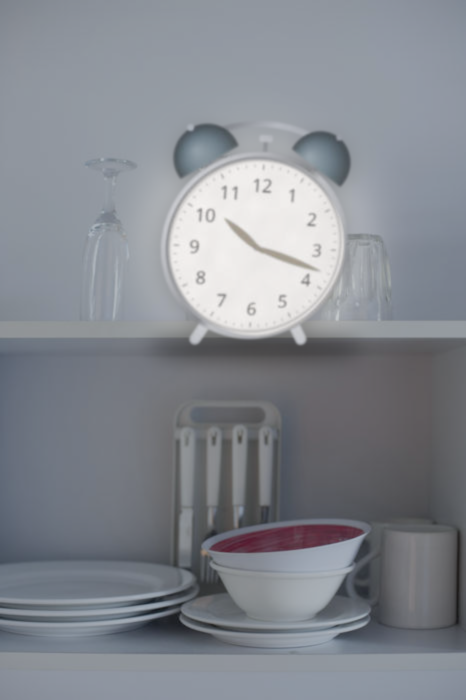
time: 10:18
